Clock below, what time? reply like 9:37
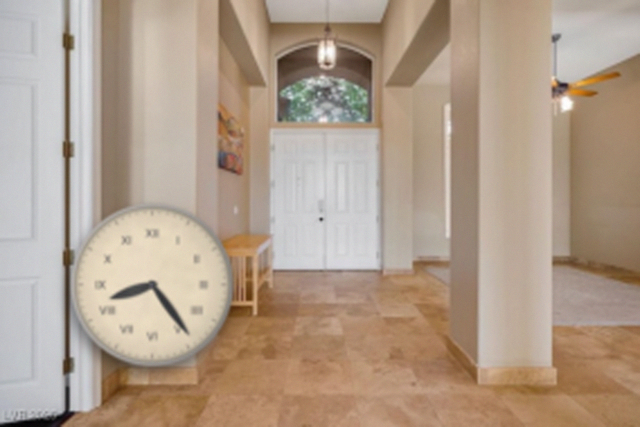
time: 8:24
